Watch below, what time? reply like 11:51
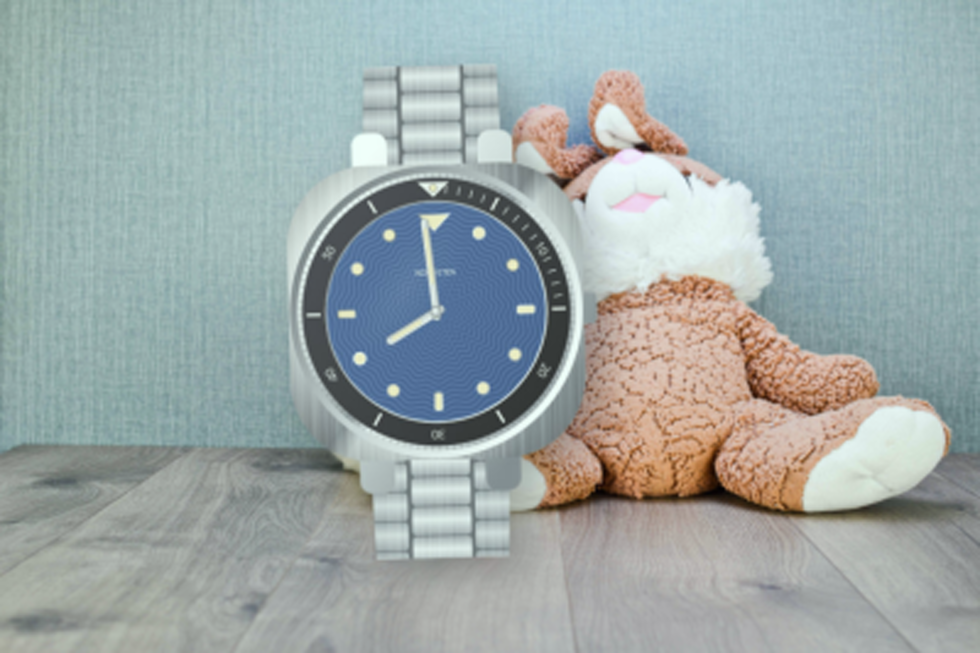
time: 7:59
